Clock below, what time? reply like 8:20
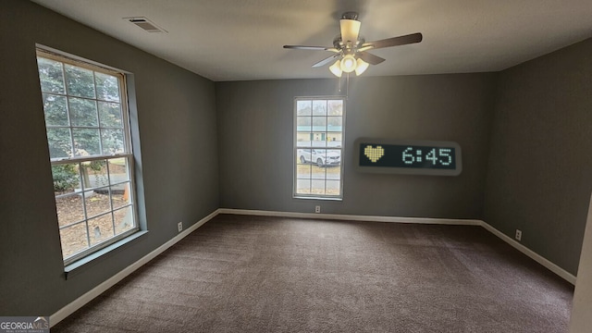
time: 6:45
